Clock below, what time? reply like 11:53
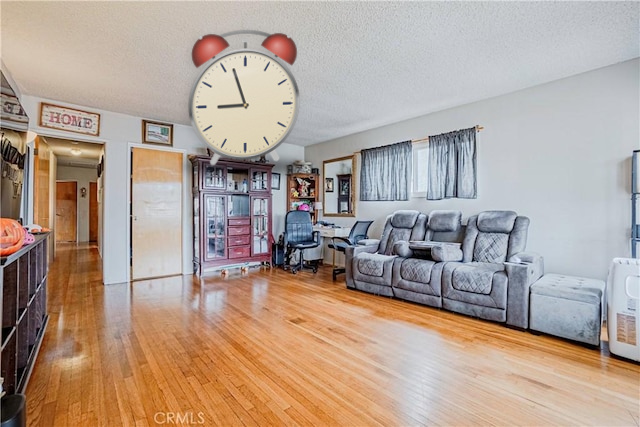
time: 8:57
